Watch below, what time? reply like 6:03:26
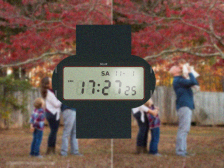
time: 17:27:25
